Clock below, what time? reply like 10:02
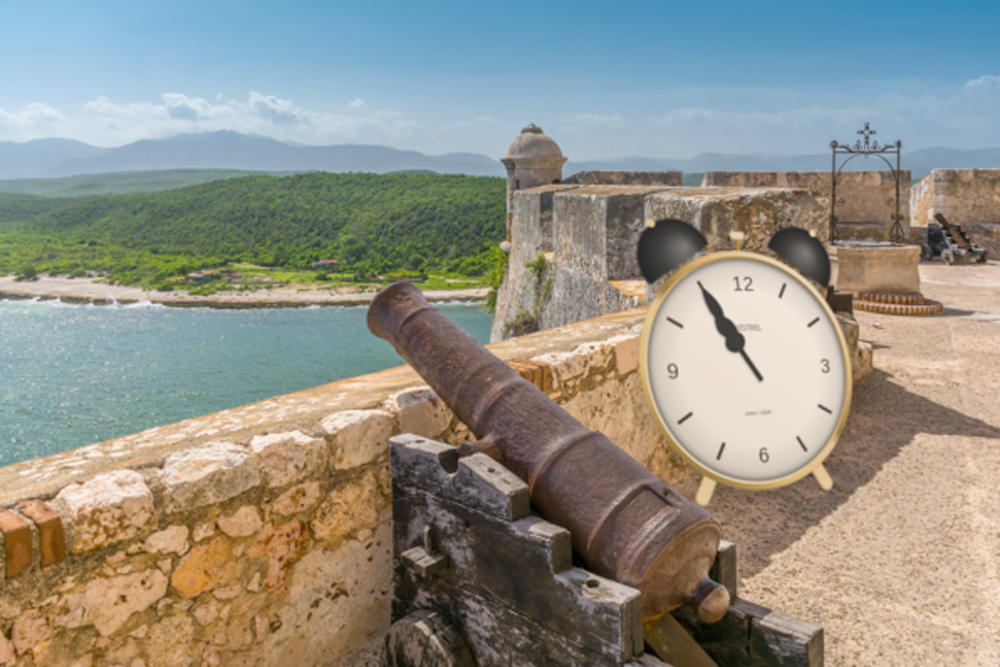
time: 10:55
